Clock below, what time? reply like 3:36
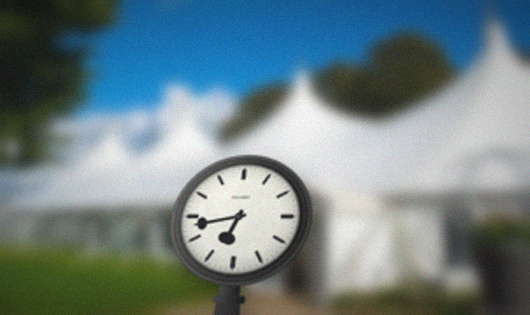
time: 6:43
